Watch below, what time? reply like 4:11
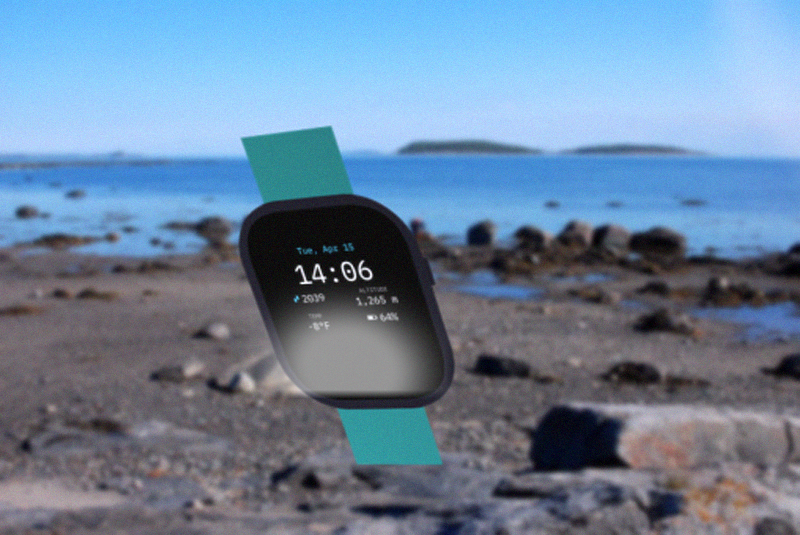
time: 14:06
